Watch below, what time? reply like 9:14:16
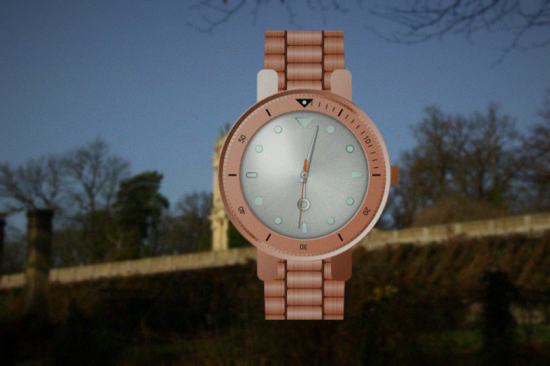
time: 6:02:31
